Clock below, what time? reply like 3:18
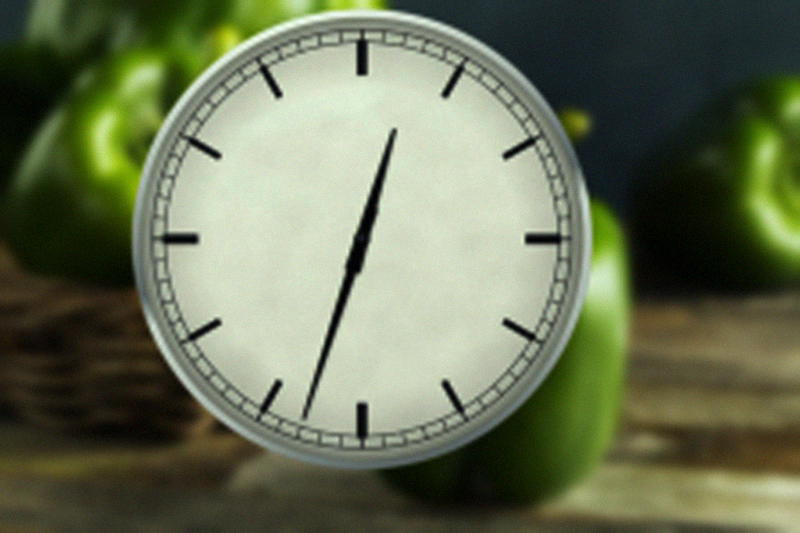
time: 12:33
